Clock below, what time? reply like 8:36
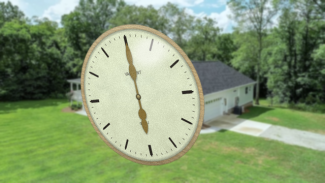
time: 6:00
